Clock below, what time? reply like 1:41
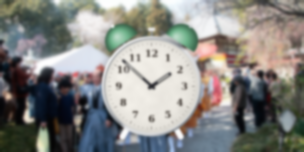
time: 1:52
